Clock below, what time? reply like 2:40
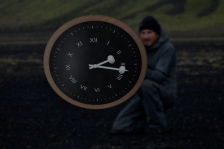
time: 2:17
